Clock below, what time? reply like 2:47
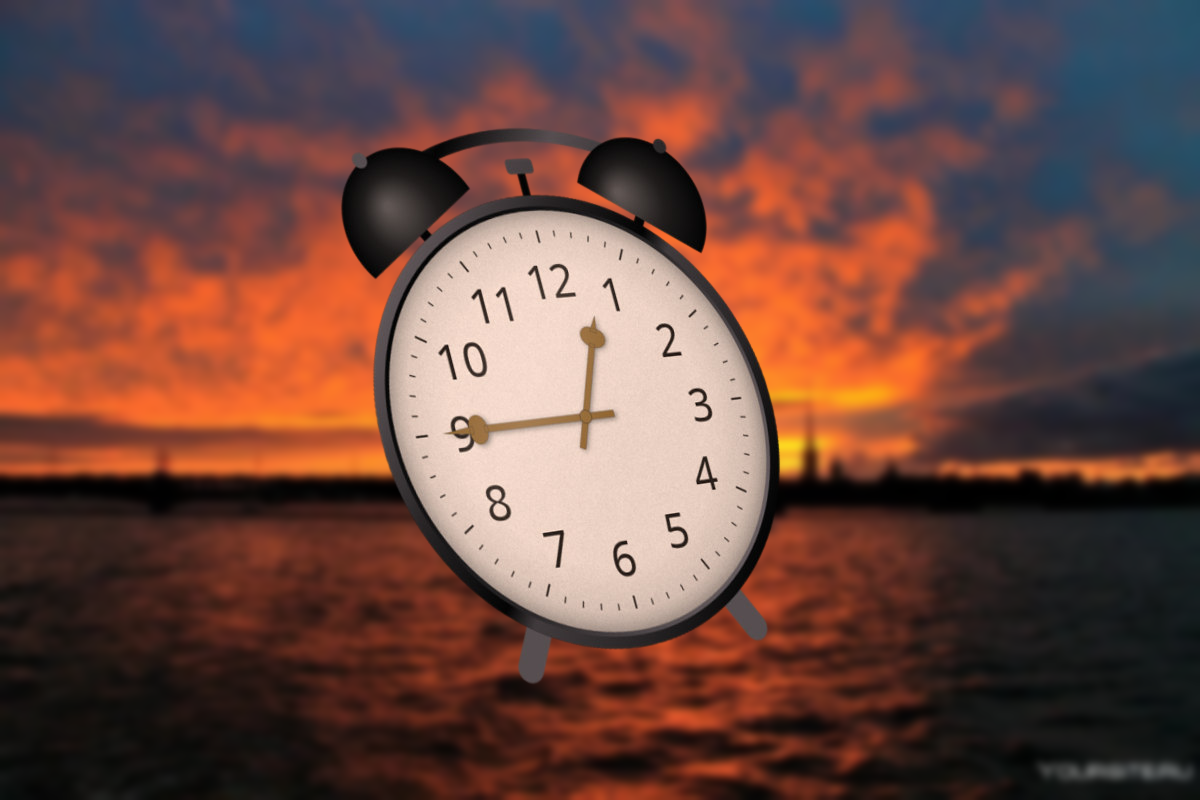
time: 12:45
